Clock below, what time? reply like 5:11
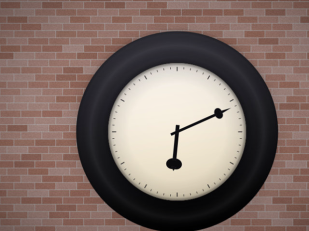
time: 6:11
